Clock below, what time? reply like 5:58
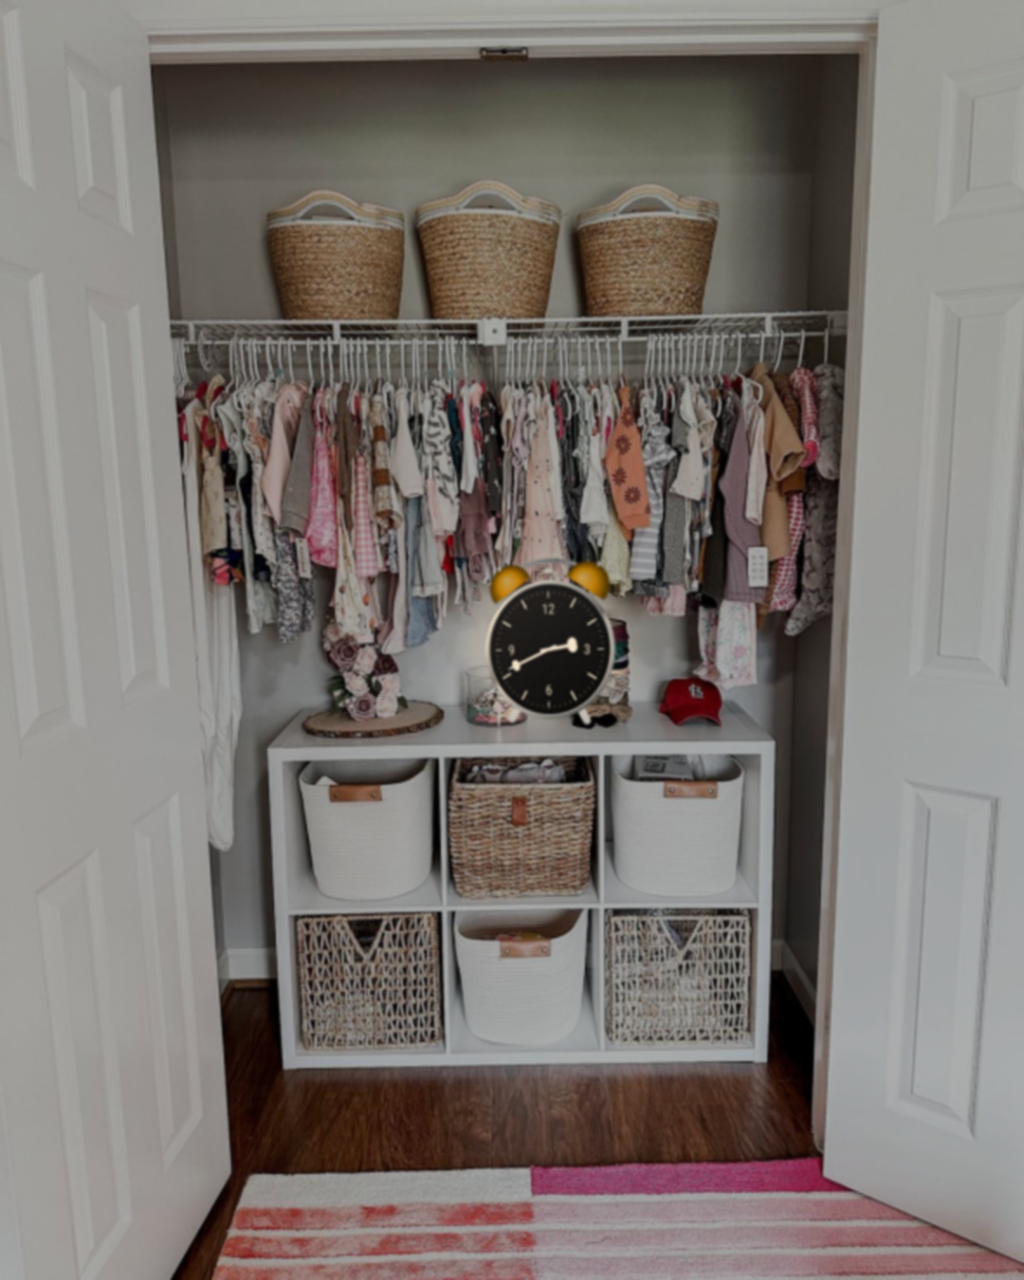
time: 2:41
